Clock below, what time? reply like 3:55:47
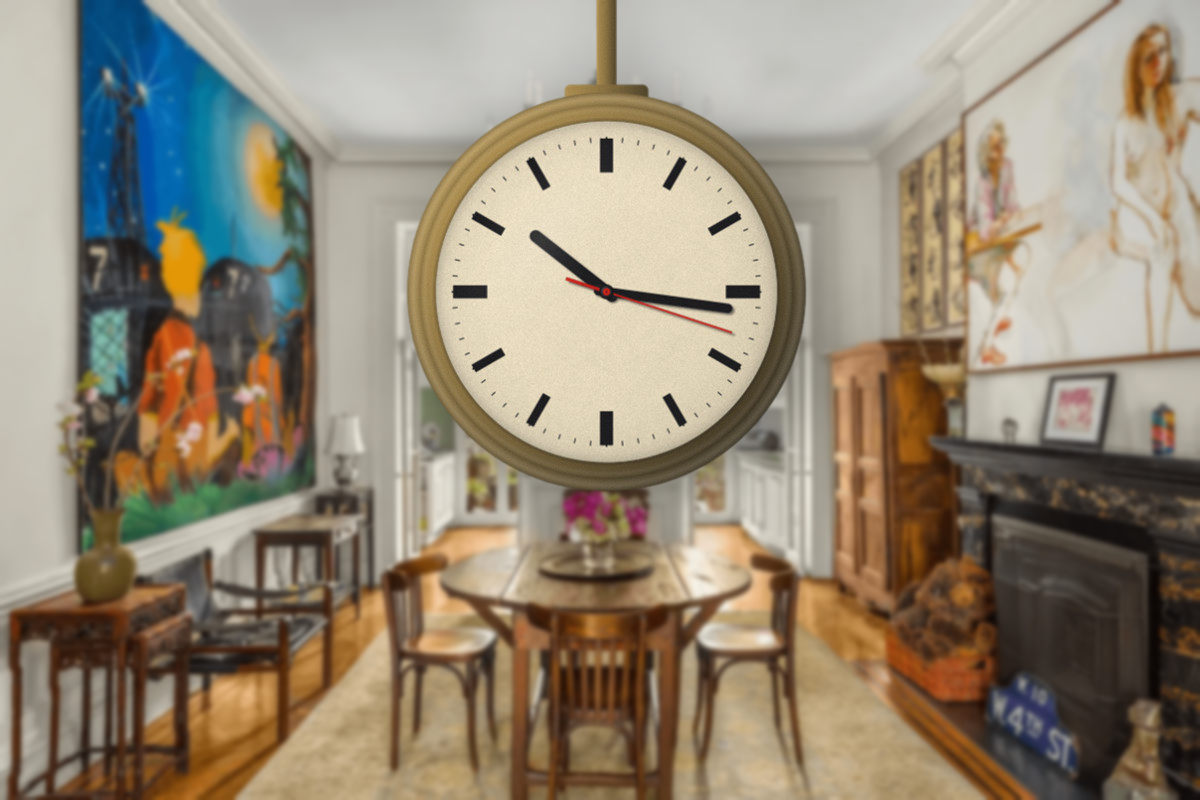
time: 10:16:18
